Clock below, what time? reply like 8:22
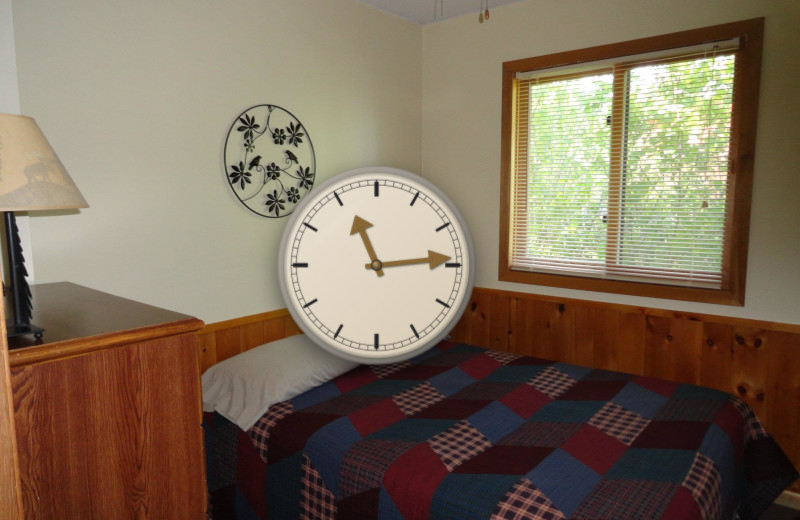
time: 11:14
